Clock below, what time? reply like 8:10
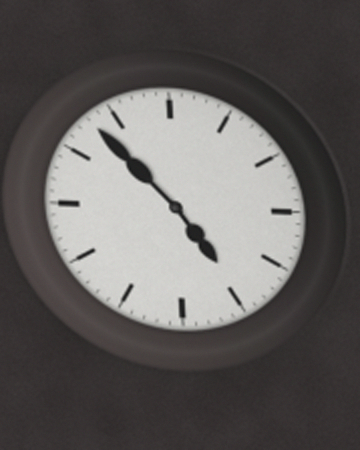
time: 4:53
